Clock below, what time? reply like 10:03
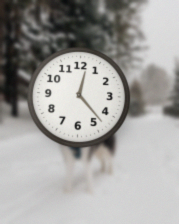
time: 12:23
